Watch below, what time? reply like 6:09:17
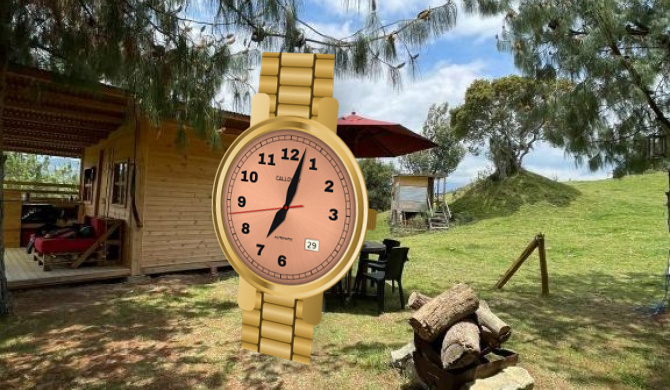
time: 7:02:43
